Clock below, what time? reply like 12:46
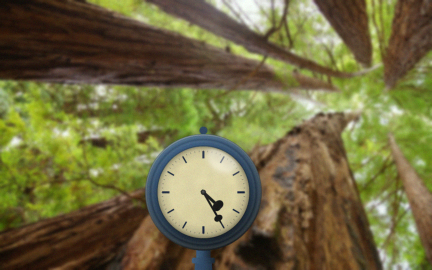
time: 4:25
